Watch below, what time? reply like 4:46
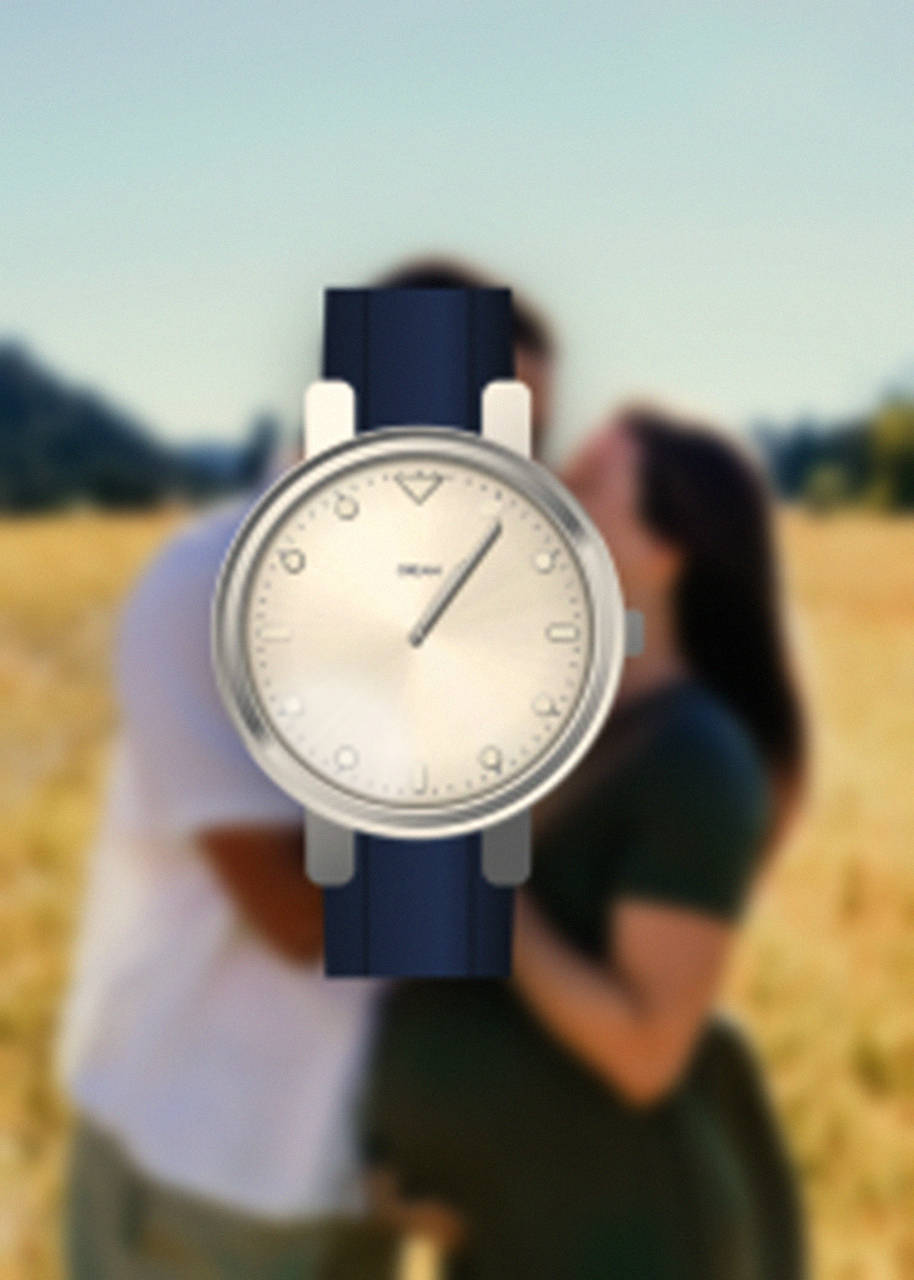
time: 1:06
